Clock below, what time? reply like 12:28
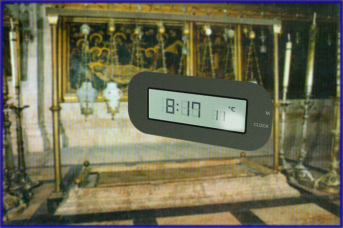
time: 8:17
